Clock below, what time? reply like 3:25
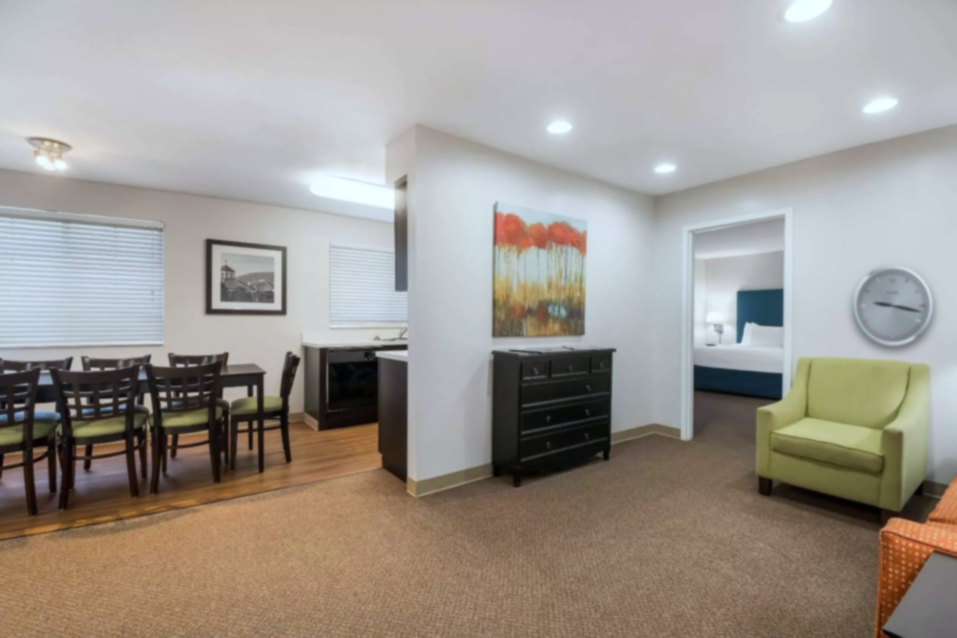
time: 9:17
